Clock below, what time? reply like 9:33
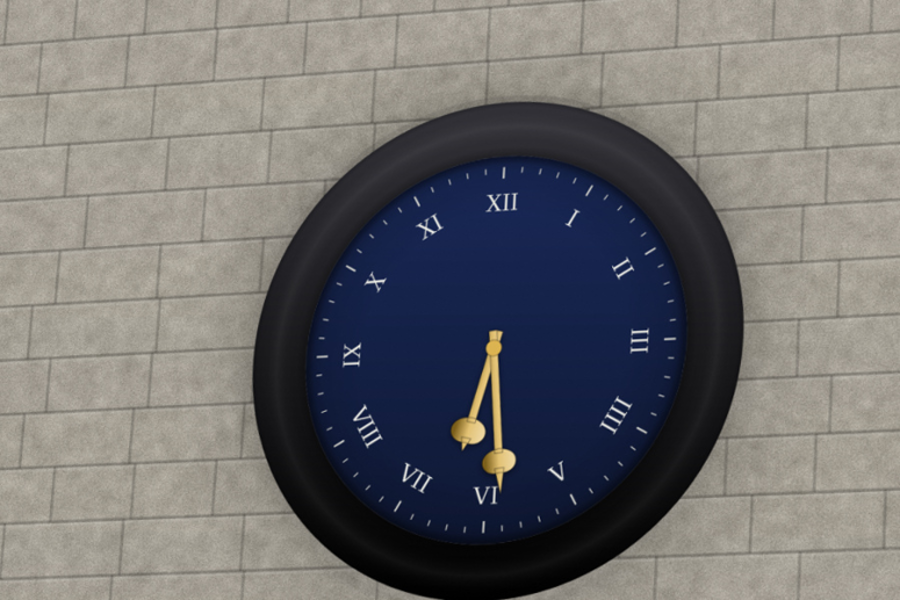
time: 6:29
